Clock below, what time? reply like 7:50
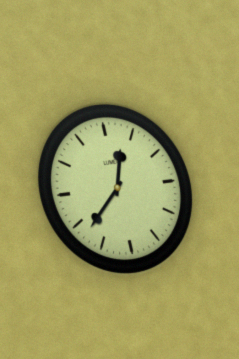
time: 12:38
